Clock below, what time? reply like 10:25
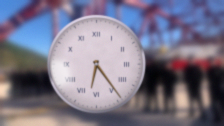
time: 6:24
